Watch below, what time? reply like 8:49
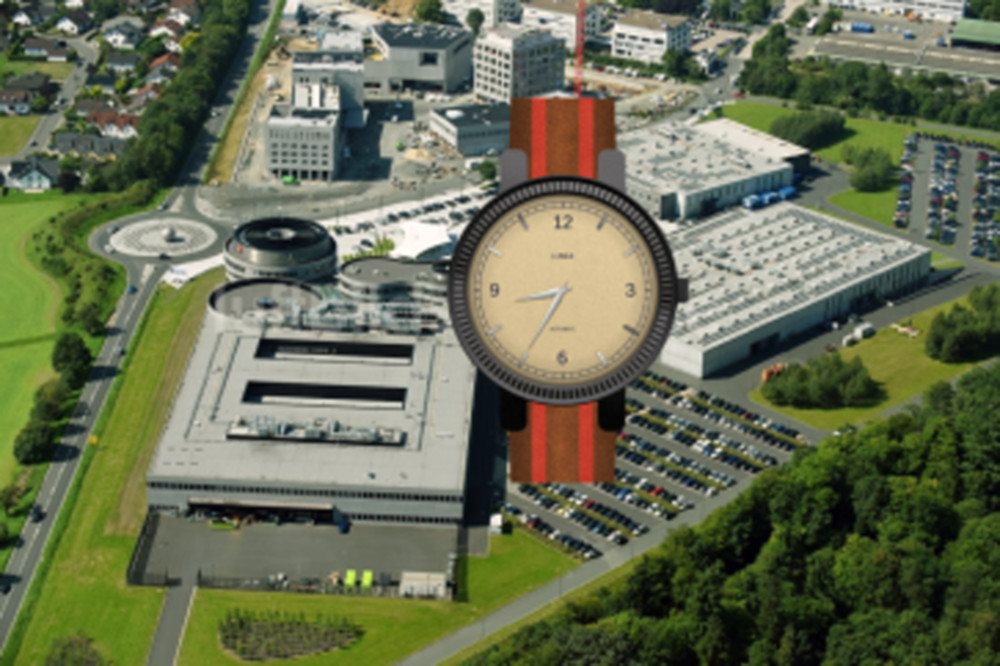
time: 8:35
